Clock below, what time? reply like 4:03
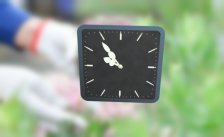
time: 9:54
